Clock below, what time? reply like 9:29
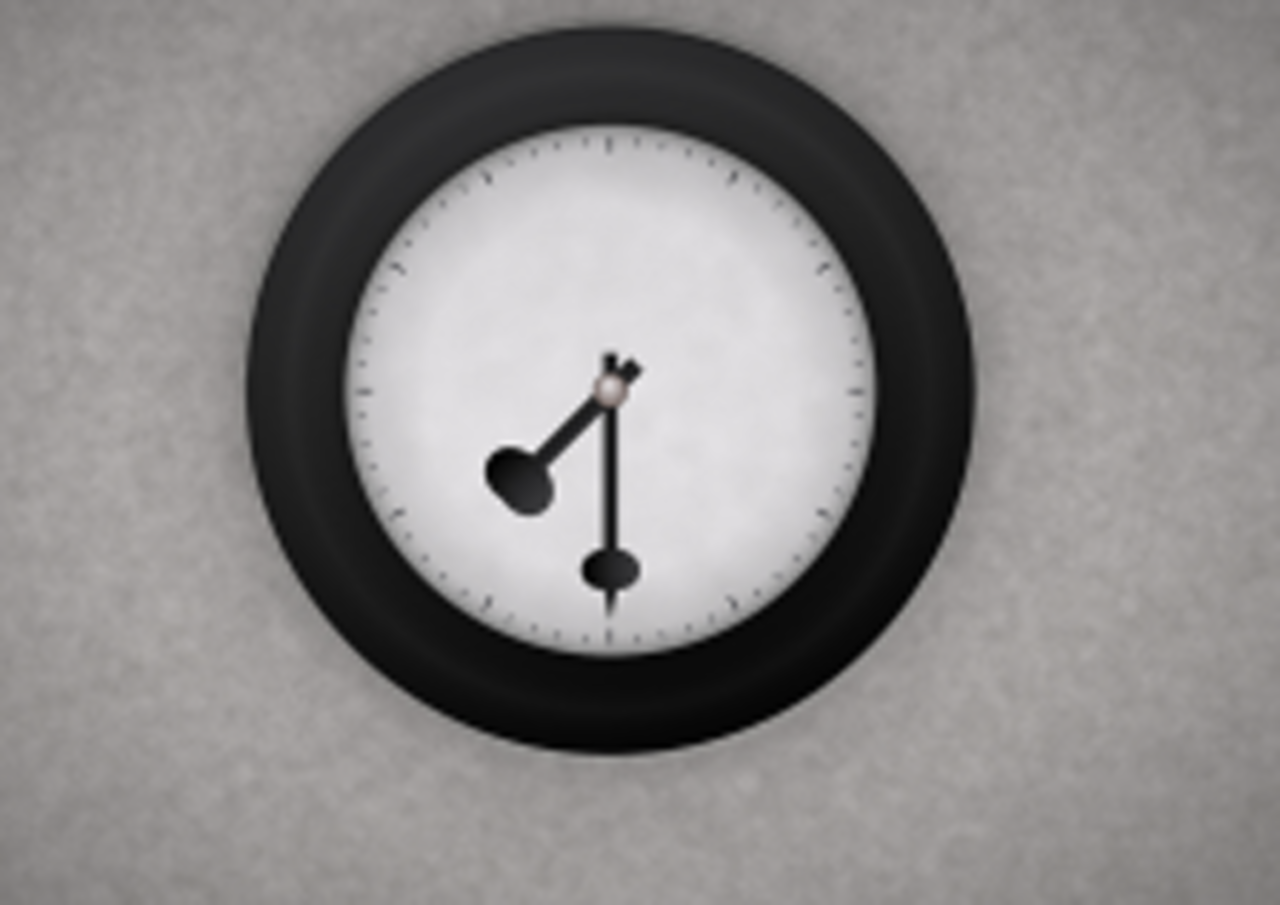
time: 7:30
